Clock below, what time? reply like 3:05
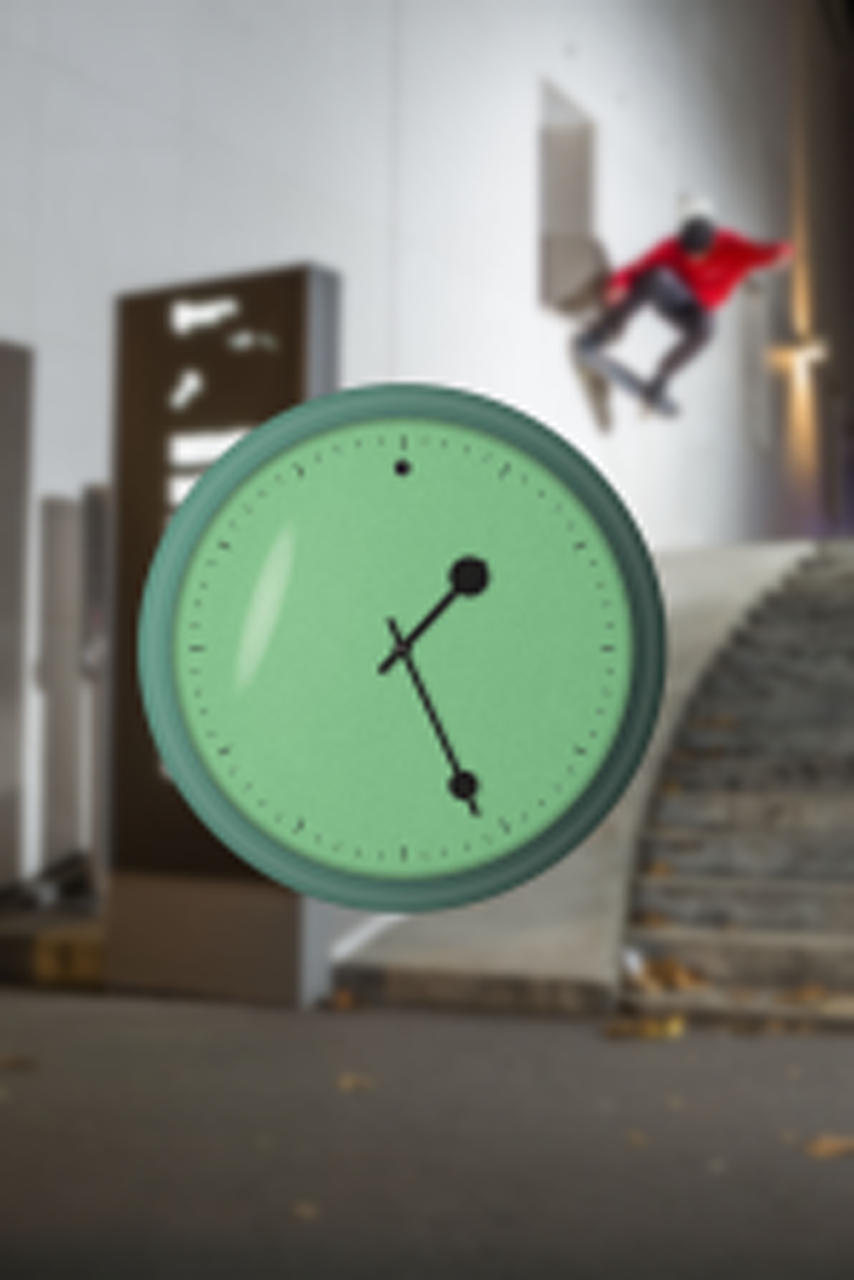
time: 1:26
